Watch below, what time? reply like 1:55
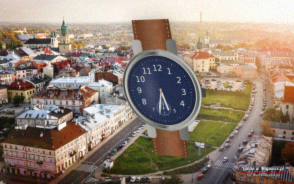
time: 5:32
